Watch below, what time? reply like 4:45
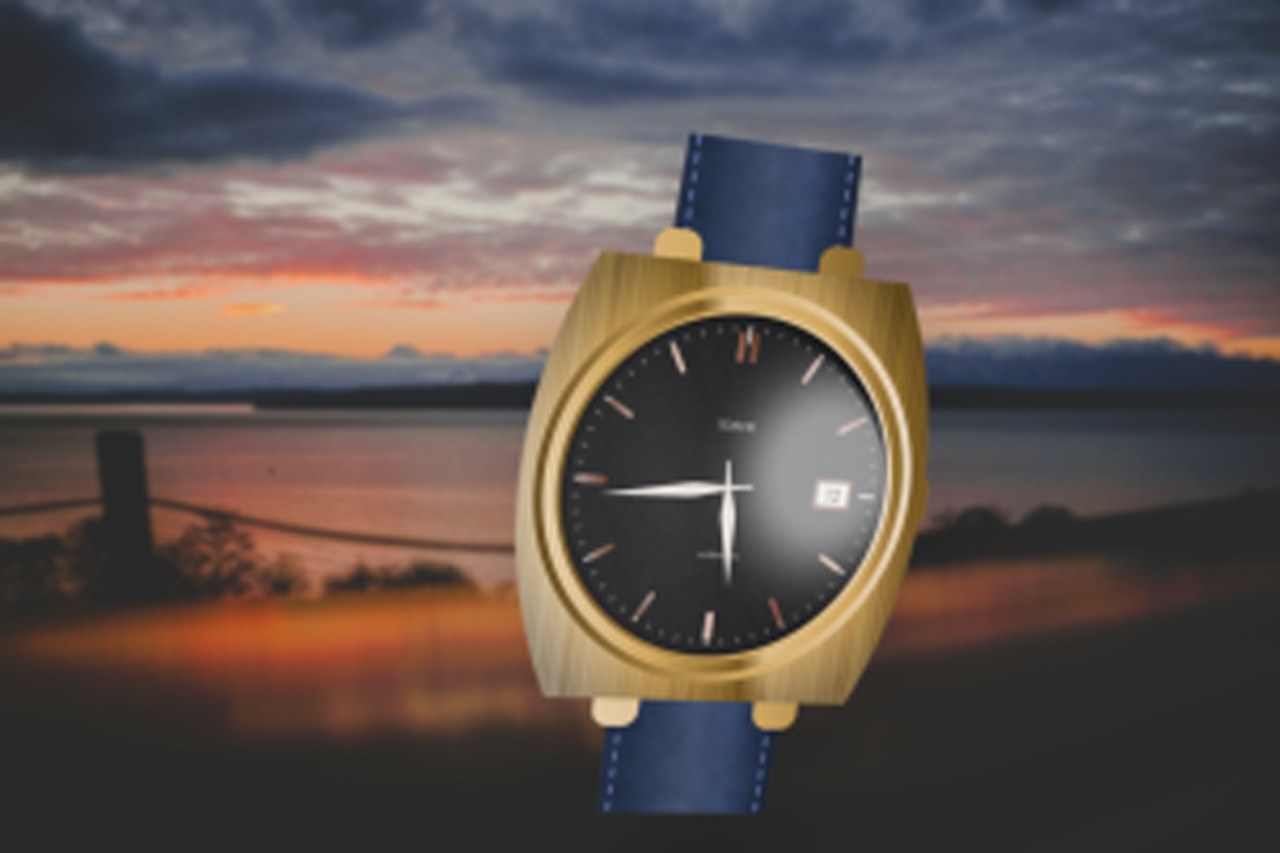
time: 5:44
